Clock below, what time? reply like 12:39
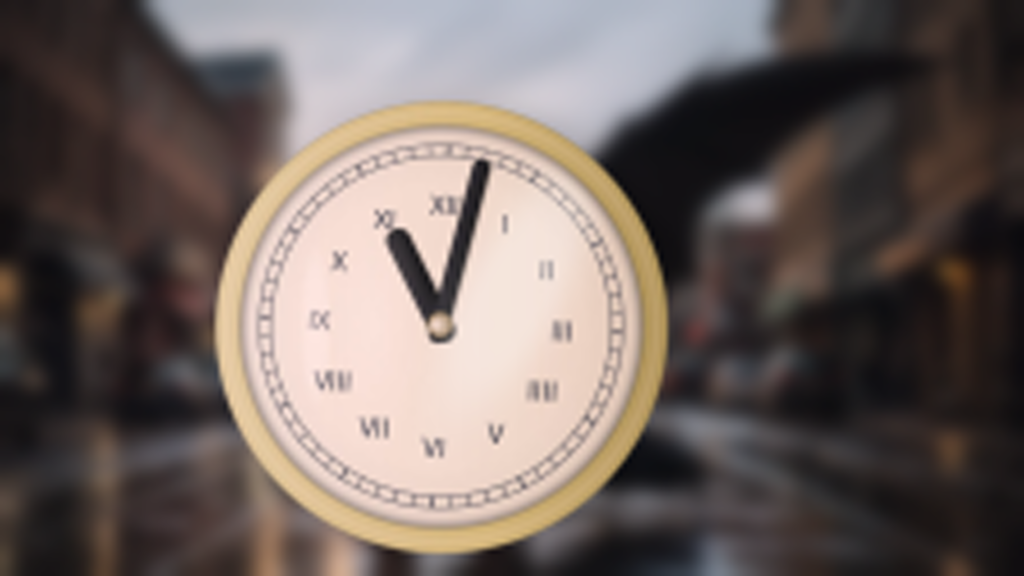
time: 11:02
